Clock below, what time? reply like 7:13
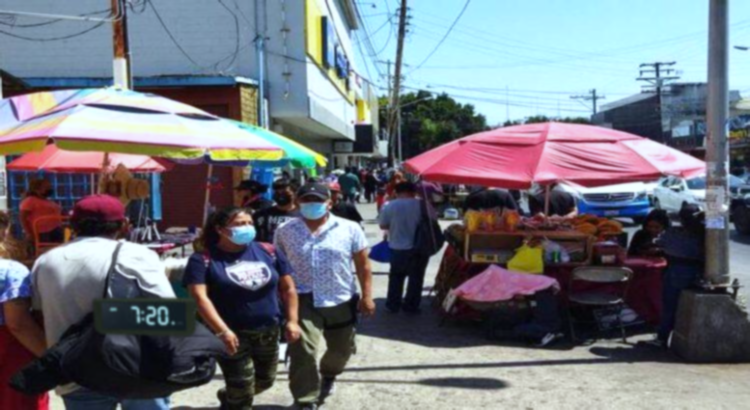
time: 7:20
